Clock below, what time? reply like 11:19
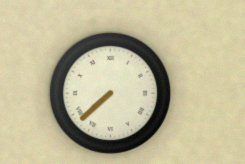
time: 7:38
